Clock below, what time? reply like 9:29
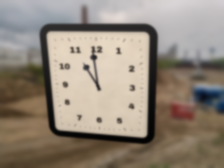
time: 10:59
